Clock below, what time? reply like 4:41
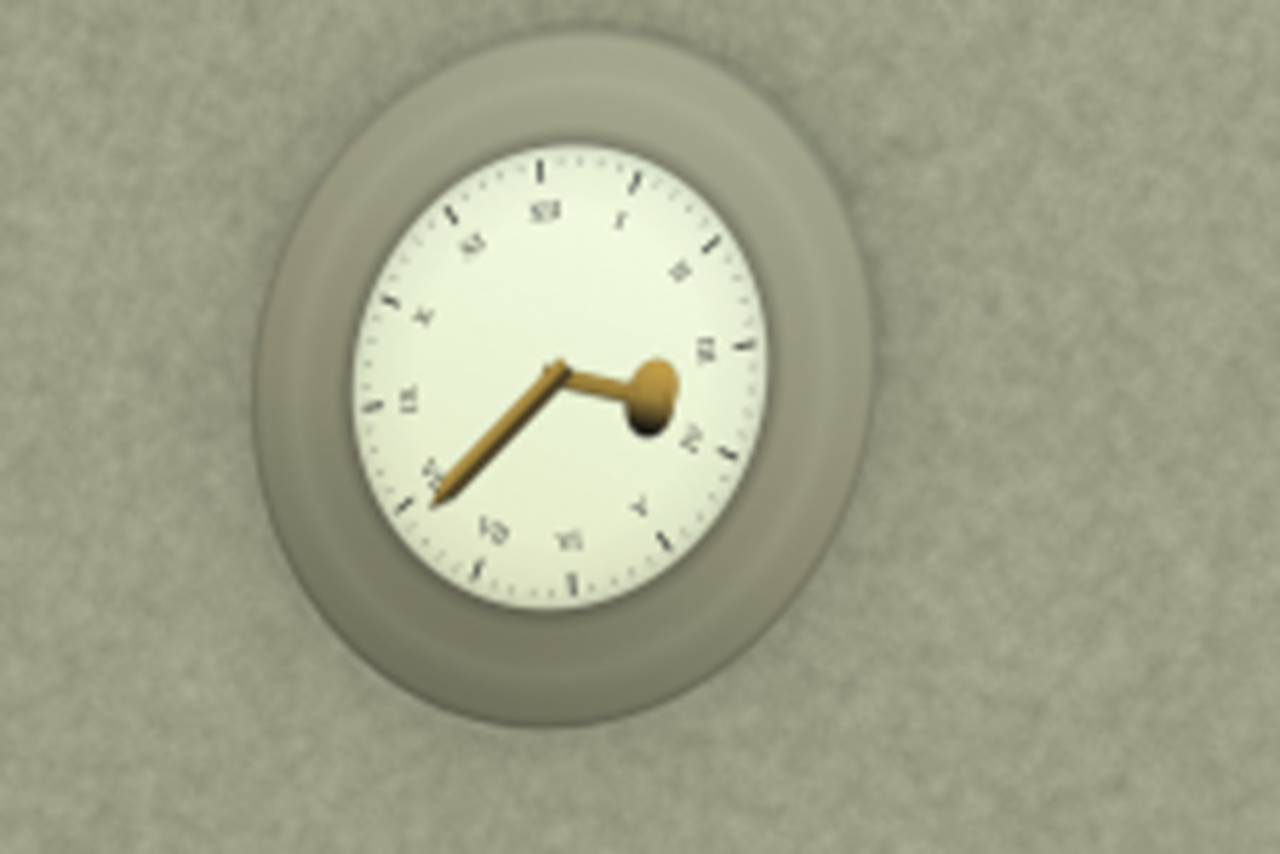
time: 3:39
